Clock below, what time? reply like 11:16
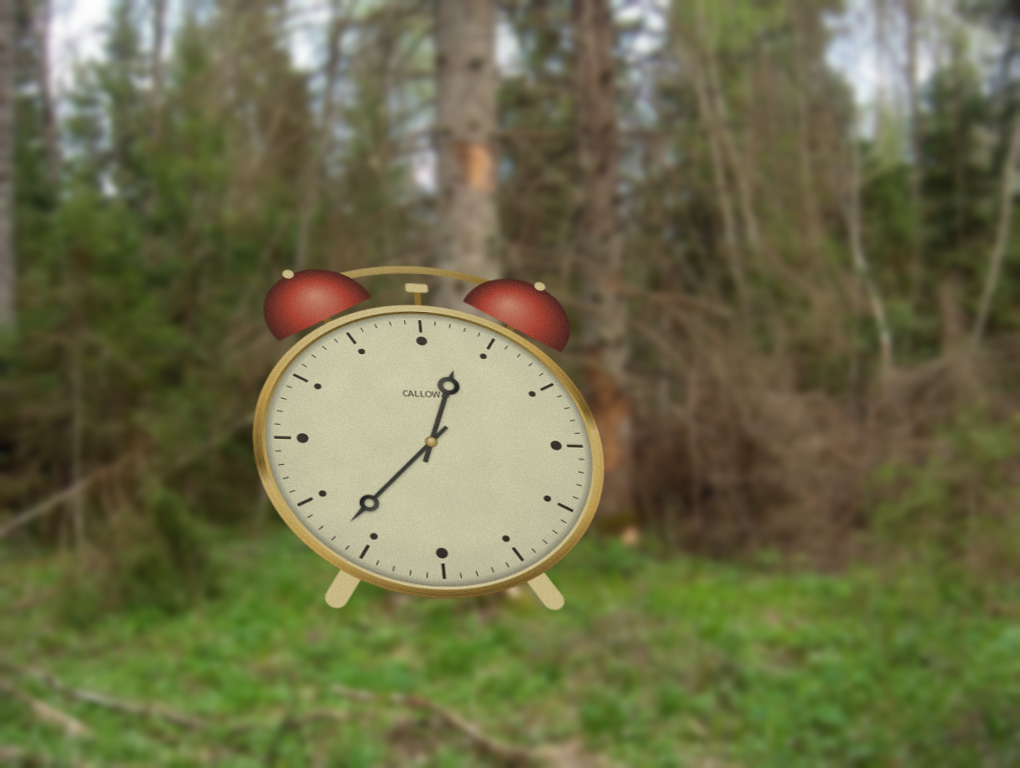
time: 12:37
